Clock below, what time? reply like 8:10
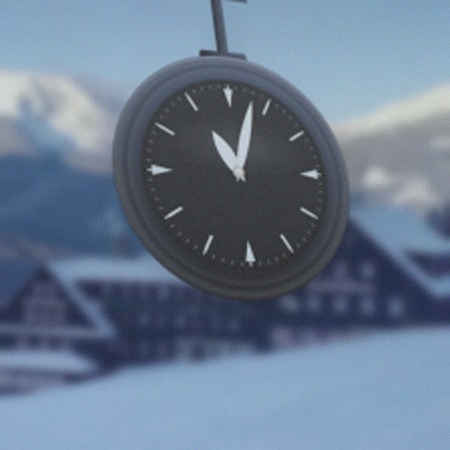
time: 11:03
